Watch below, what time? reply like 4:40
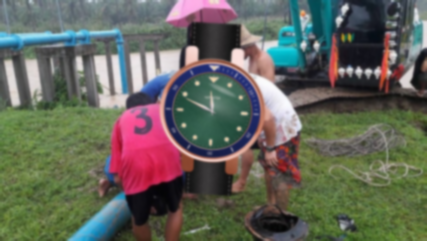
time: 11:49
